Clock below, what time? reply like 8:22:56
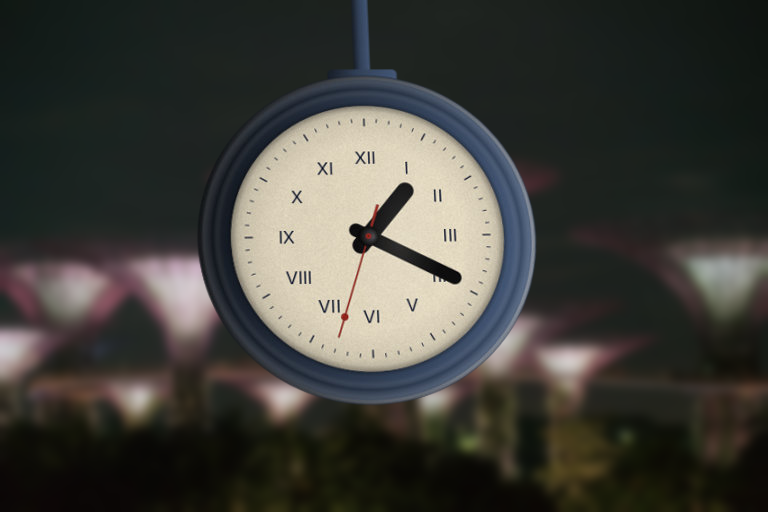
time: 1:19:33
